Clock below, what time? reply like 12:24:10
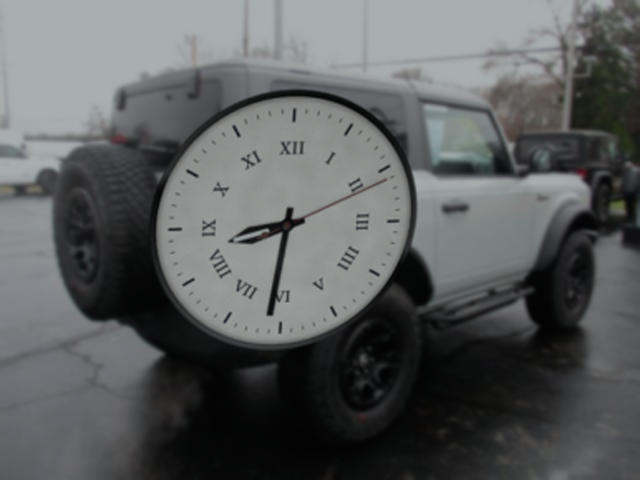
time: 8:31:11
